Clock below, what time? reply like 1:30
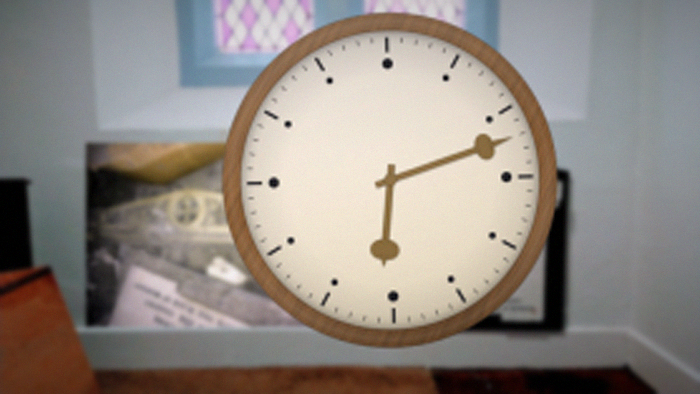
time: 6:12
